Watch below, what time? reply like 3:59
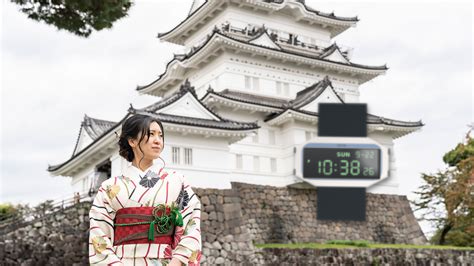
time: 10:38
